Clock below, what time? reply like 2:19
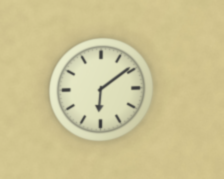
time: 6:09
